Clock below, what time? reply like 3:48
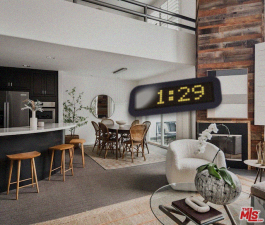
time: 1:29
